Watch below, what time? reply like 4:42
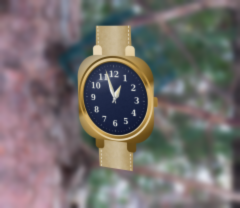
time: 12:57
